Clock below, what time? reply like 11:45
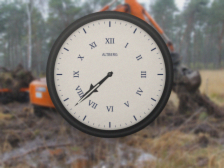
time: 7:38
